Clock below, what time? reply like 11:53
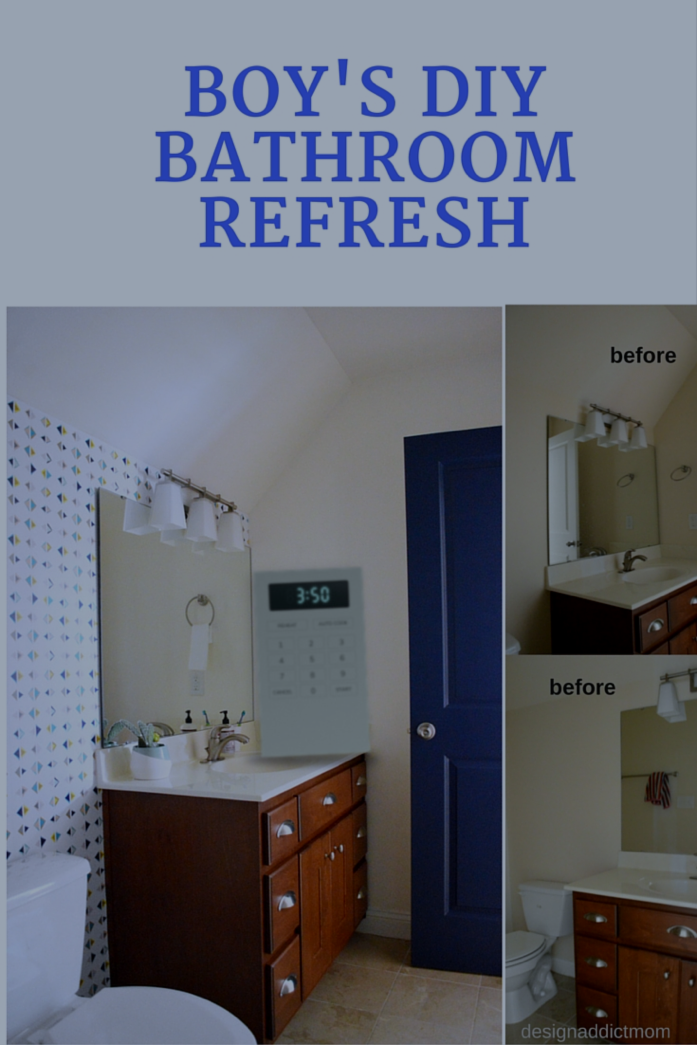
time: 3:50
